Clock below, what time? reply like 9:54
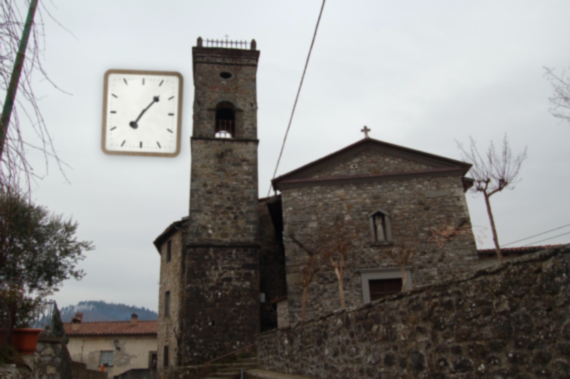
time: 7:07
